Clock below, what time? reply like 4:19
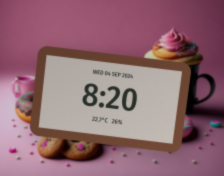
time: 8:20
